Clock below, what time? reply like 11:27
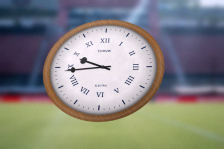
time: 9:44
